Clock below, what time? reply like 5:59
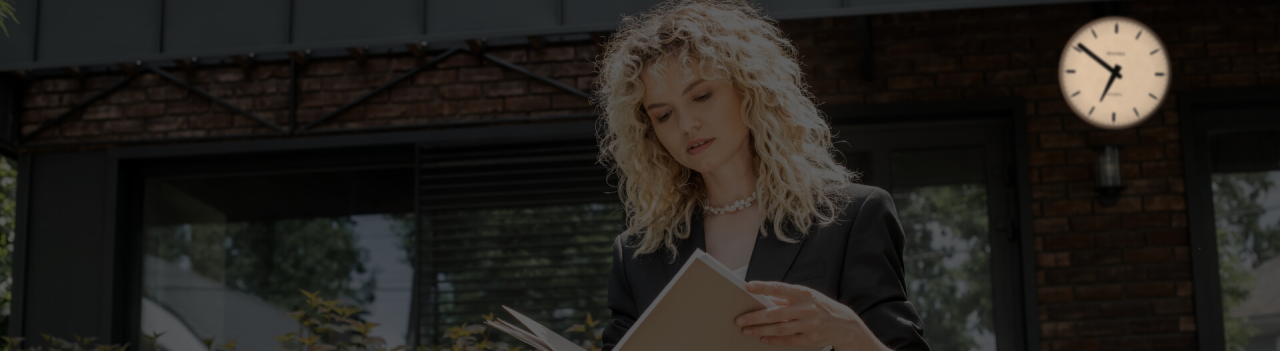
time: 6:51
